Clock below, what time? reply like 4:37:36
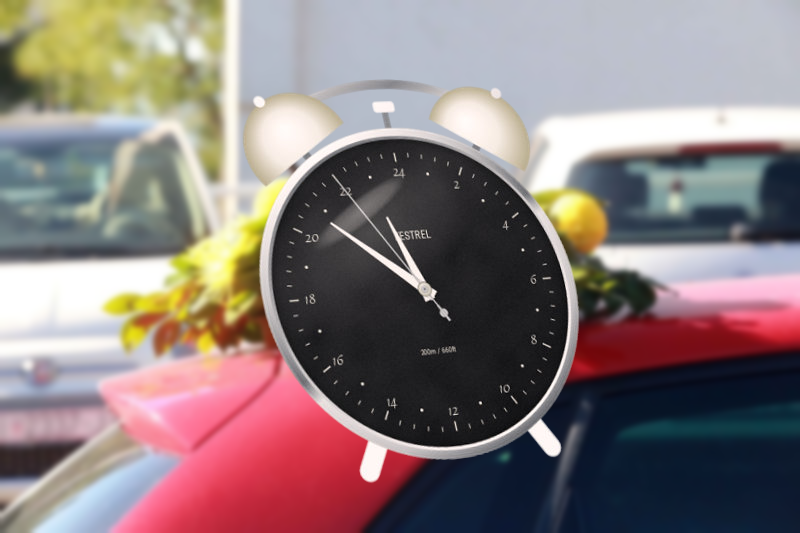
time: 22:51:55
